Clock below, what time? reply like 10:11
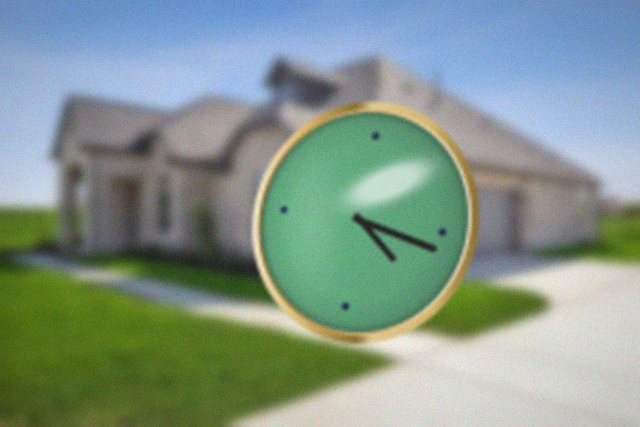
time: 4:17
